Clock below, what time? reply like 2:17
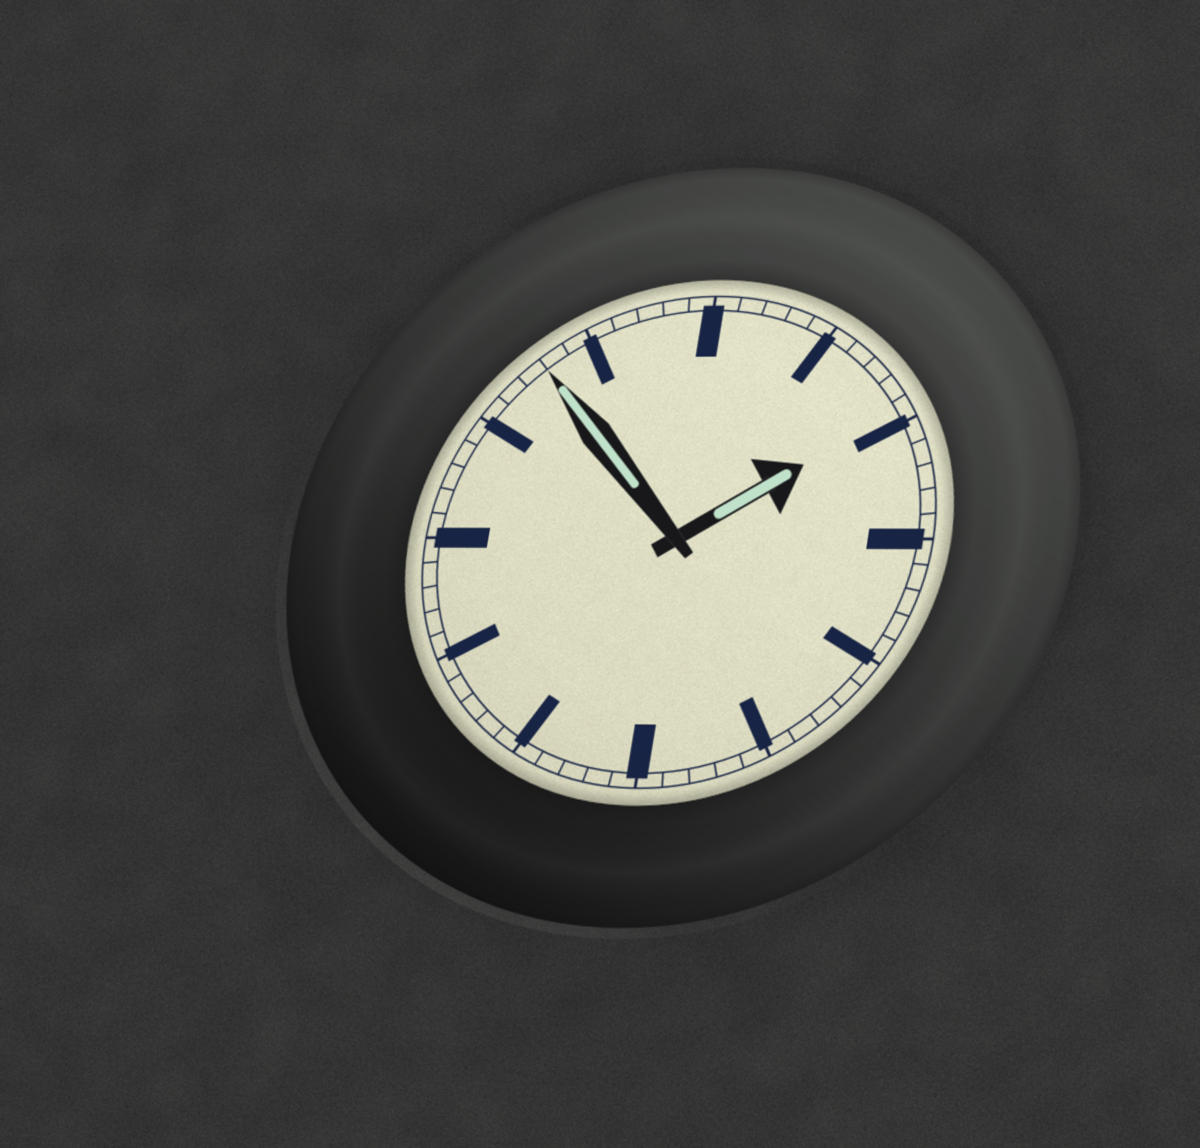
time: 1:53
